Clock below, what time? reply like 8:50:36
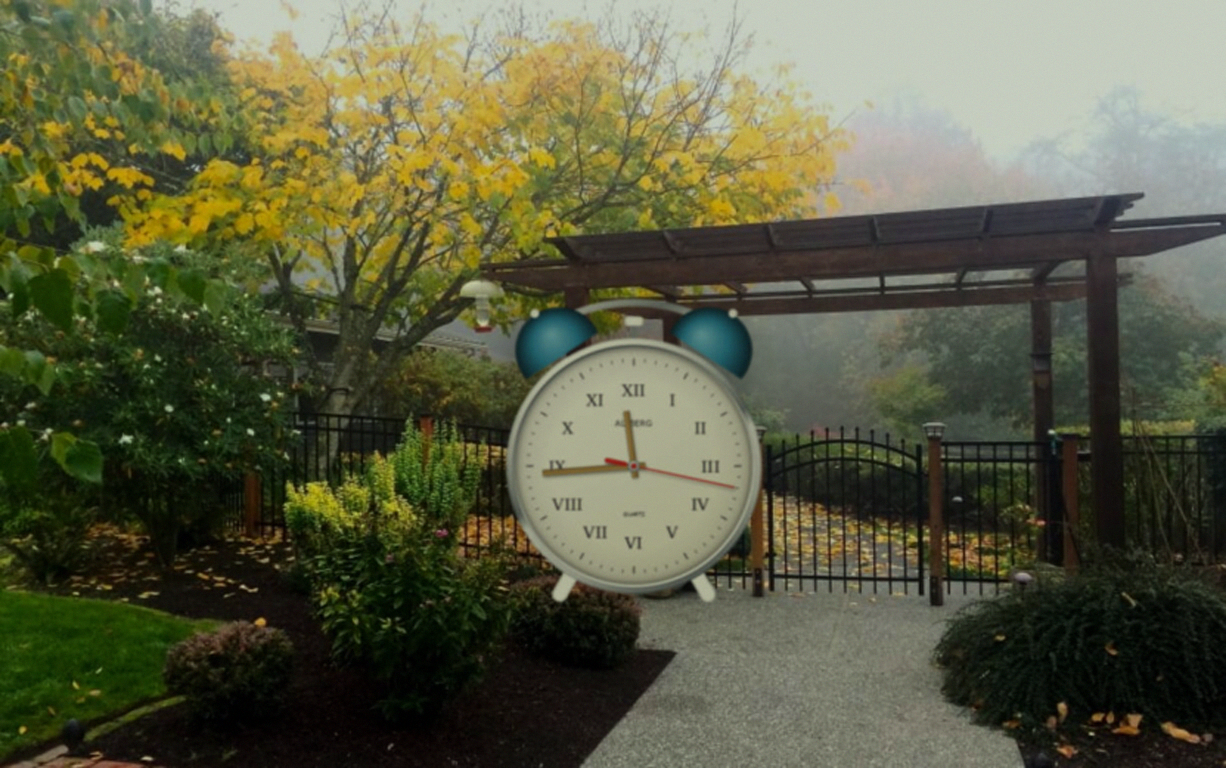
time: 11:44:17
